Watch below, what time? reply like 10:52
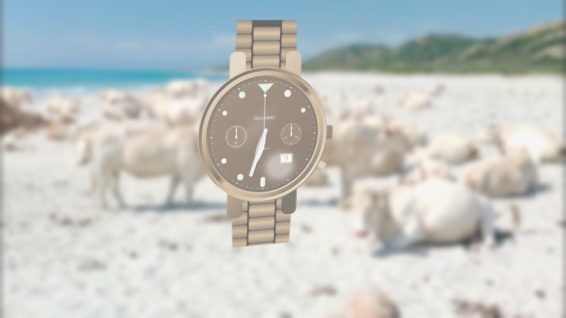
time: 6:33
